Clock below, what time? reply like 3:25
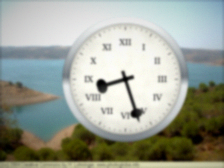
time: 8:27
